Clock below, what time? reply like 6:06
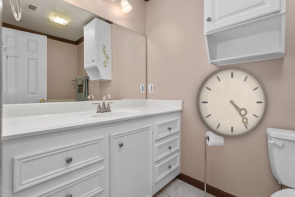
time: 4:24
